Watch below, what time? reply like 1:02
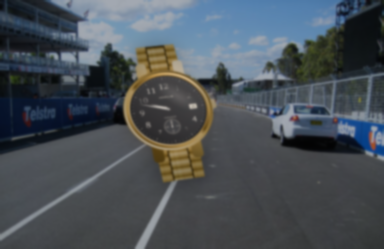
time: 9:48
